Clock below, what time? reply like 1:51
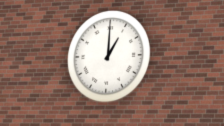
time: 1:00
